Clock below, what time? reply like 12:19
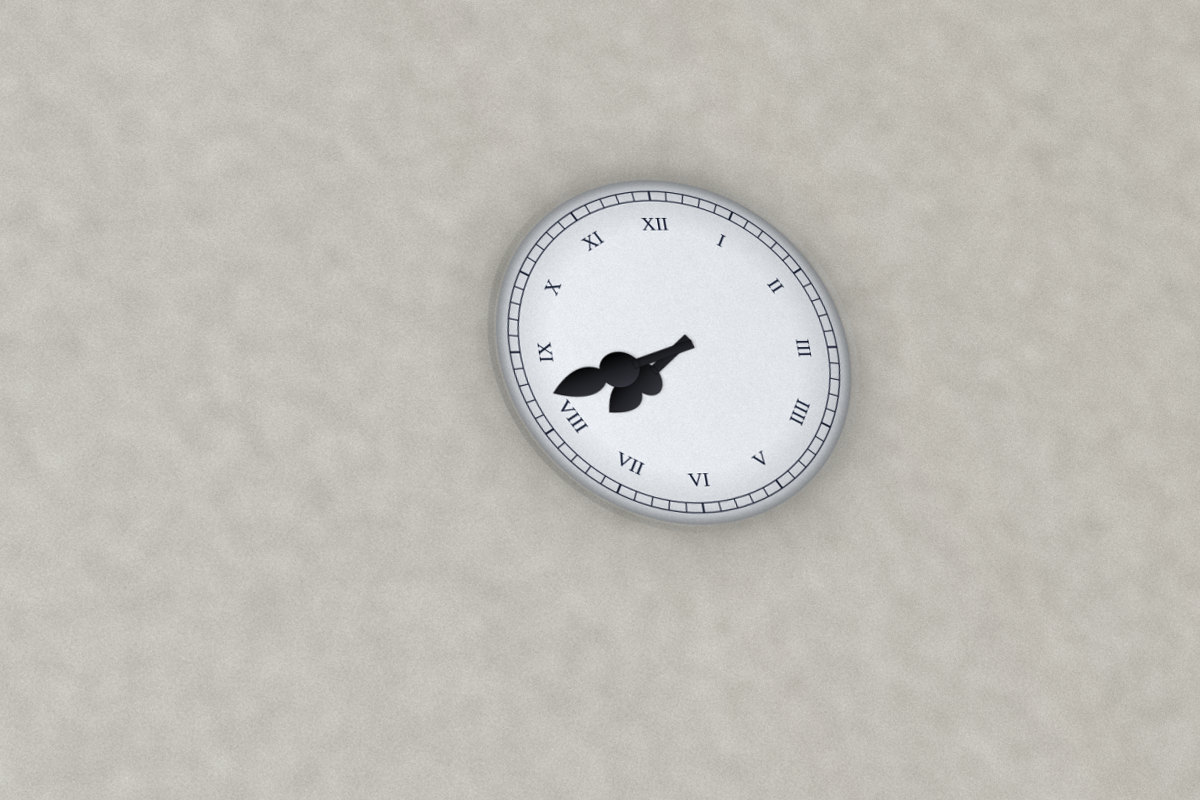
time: 7:42
